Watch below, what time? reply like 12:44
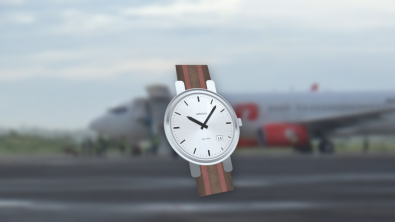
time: 10:07
